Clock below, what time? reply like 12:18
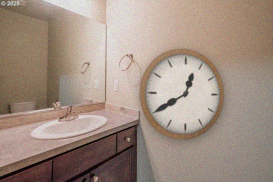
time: 12:40
